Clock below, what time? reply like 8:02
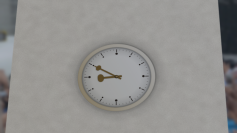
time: 8:50
